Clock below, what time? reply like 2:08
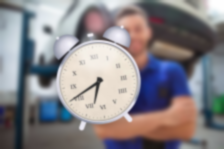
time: 6:41
